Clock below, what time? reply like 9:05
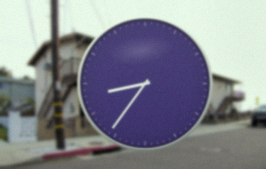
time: 8:36
